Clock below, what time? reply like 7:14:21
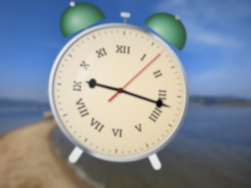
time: 9:17:07
